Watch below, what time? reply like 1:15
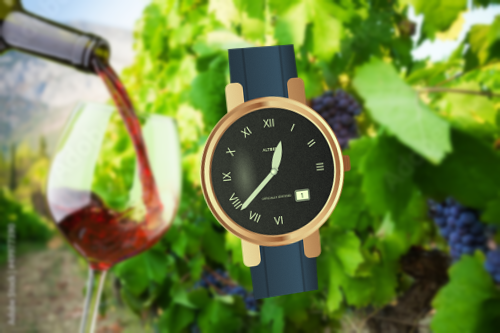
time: 12:38
